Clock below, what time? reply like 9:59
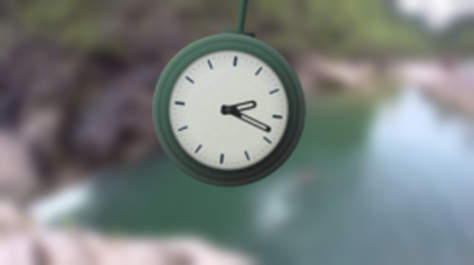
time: 2:18
